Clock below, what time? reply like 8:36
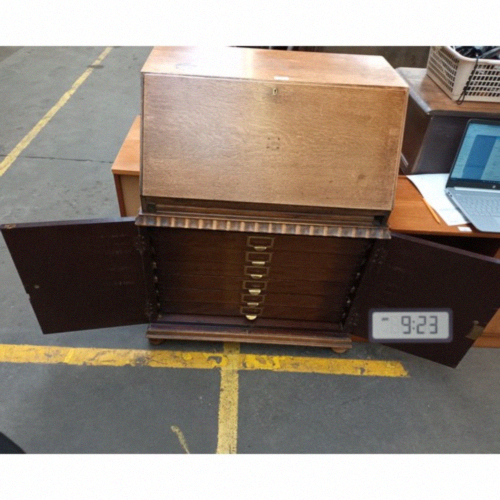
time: 9:23
